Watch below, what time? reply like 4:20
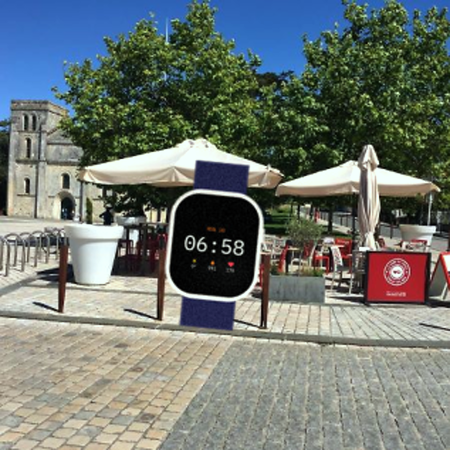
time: 6:58
